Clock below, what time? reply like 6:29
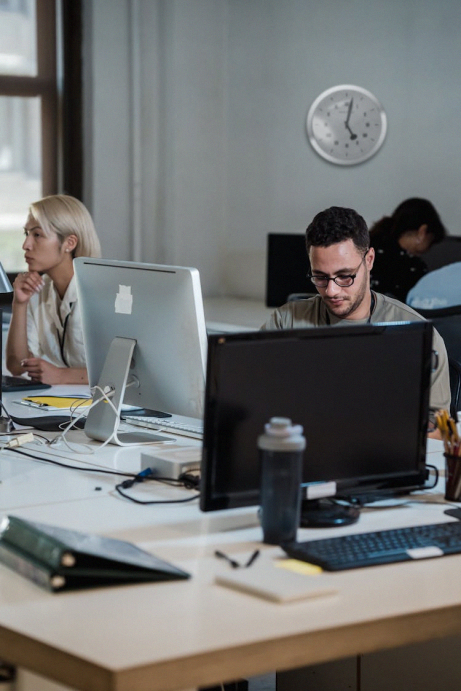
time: 5:02
